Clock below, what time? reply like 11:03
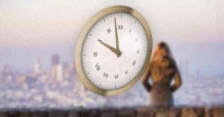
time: 9:58
